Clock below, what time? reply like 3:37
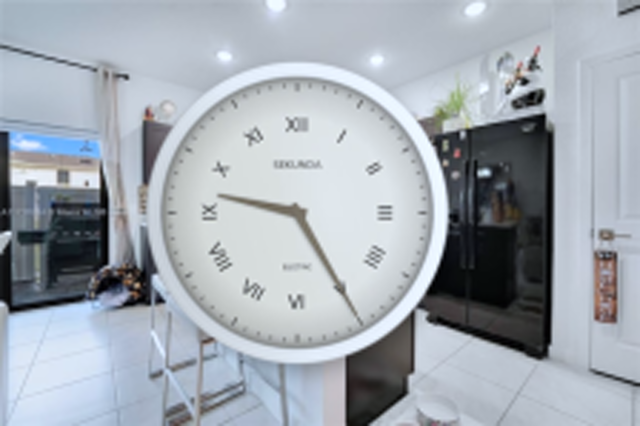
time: 9:25
